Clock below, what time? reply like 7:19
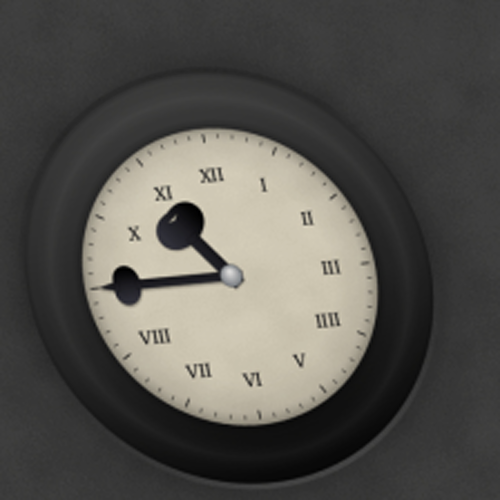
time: 10:45
